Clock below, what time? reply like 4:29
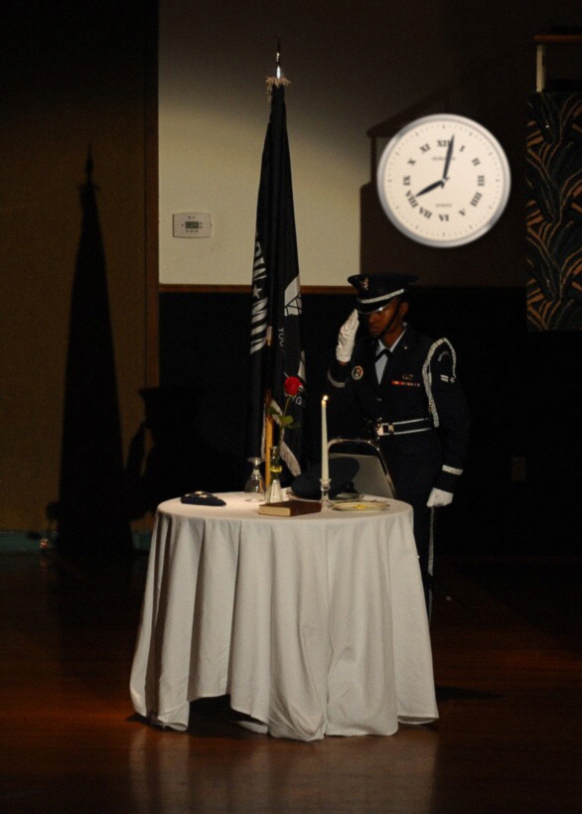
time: 8:02
